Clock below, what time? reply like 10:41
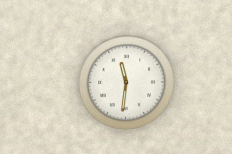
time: 11:31
